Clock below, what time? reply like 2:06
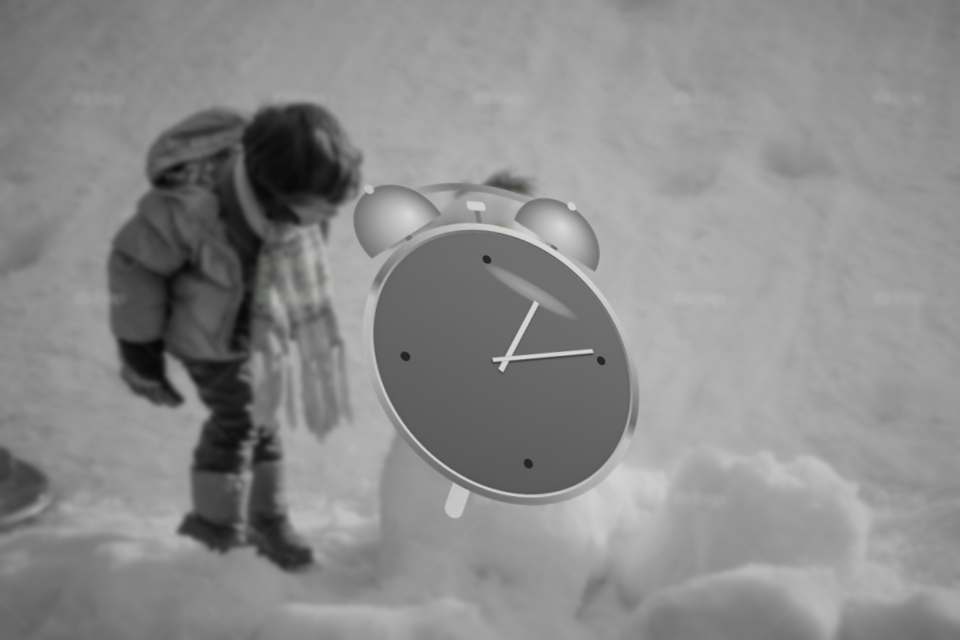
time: 1:14
